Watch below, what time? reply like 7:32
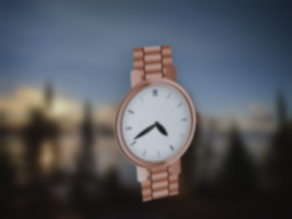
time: 4:41
